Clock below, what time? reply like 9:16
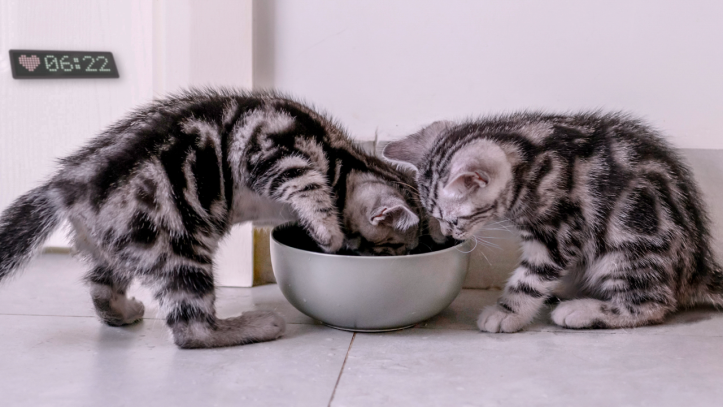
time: 6:22
